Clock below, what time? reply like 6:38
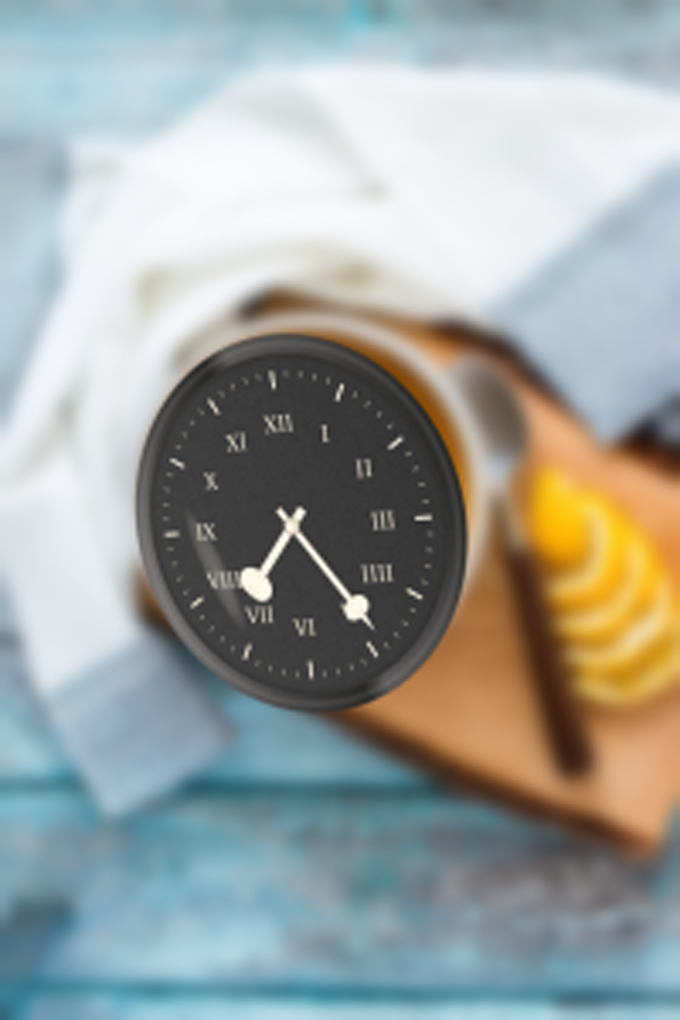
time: 7:24
